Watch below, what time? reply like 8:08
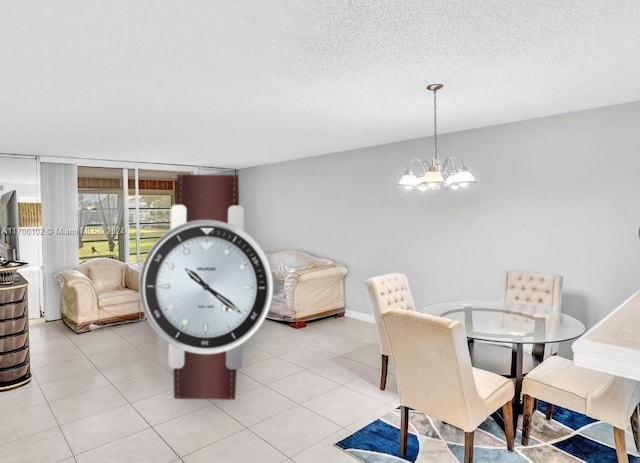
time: 10:21
